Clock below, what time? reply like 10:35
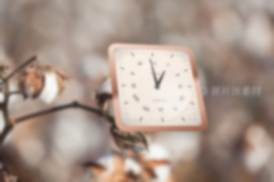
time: 12:59
